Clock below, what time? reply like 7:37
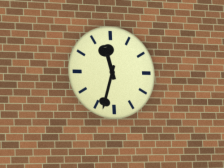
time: 11:33
